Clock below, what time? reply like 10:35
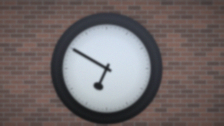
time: 6:50
